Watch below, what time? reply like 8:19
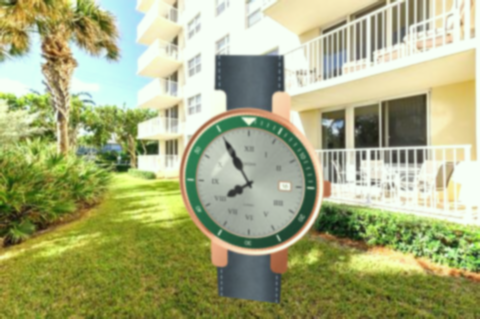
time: 7:55
